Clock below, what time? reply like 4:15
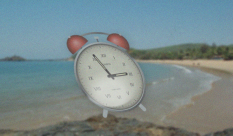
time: 2:56
